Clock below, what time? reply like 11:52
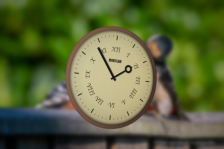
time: 1:54
